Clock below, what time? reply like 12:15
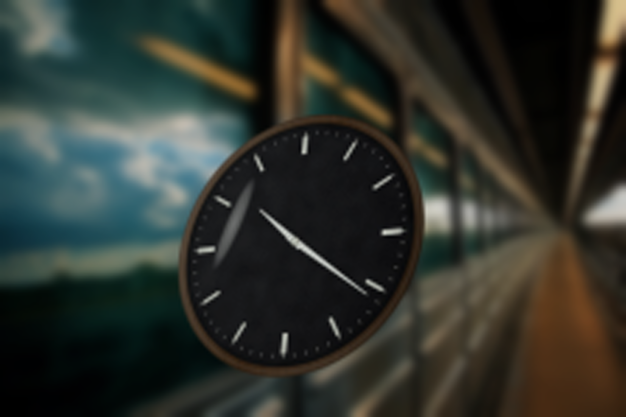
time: 10:21
